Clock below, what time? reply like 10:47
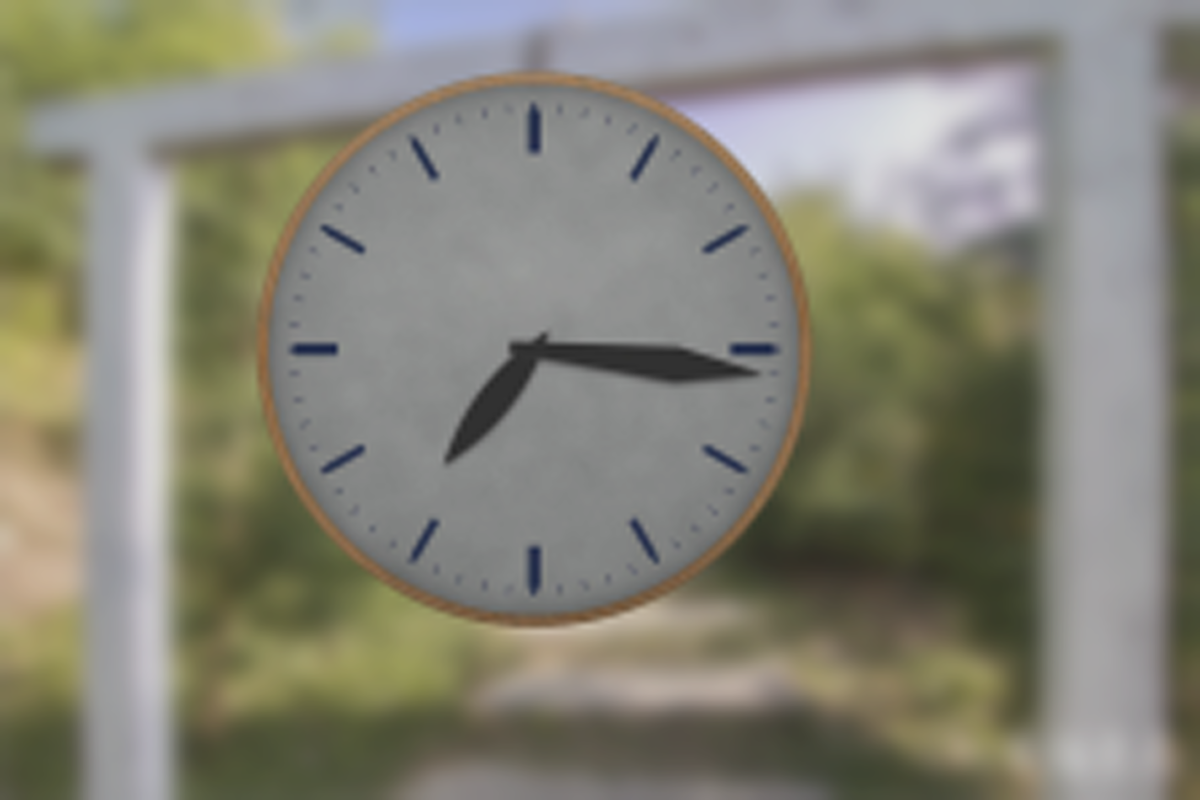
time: 7:16
